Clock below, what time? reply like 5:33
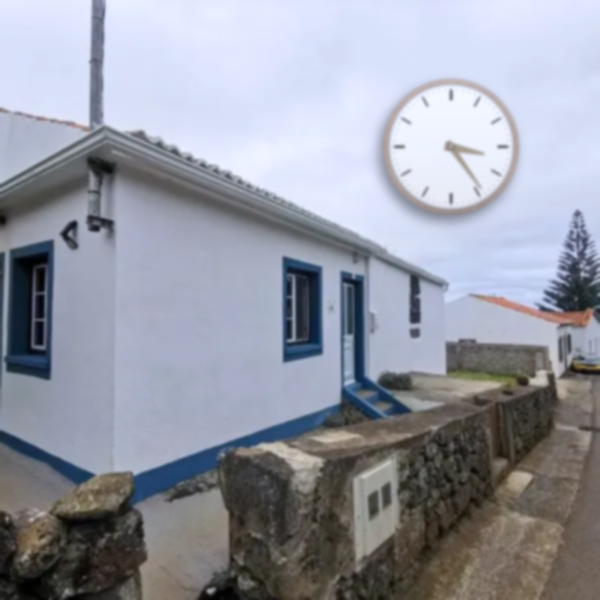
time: 3:24
